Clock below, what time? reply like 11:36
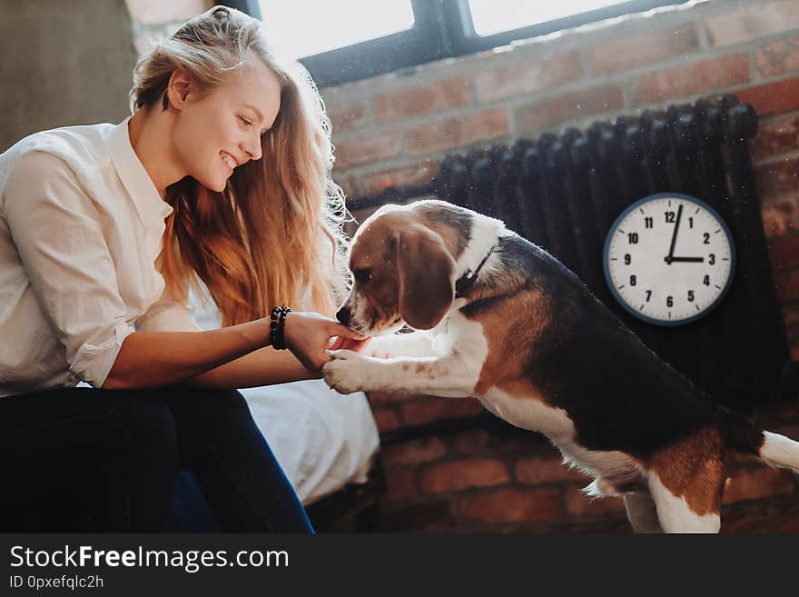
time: 3:02
